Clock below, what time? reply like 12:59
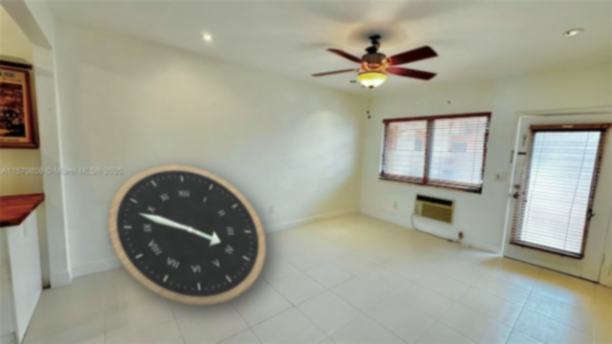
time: 3:48
